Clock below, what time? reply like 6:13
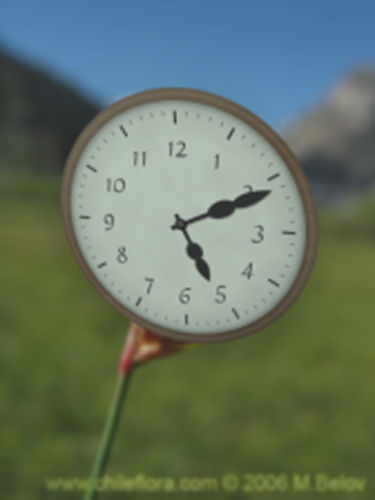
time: 5:11
